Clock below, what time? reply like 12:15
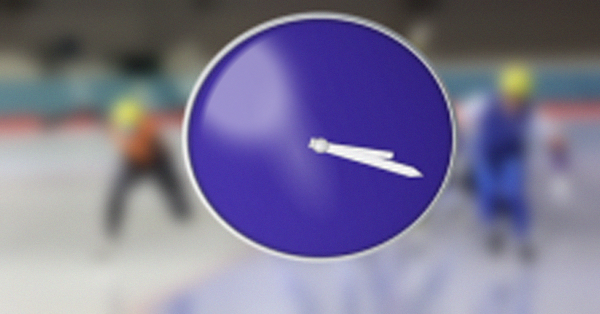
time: 3:18
